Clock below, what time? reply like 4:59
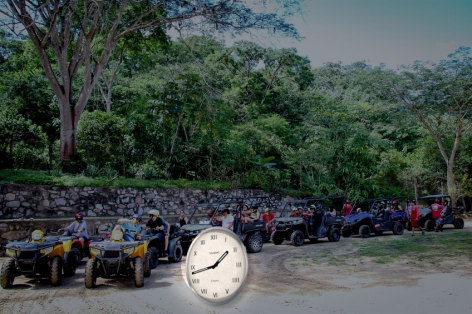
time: 1:43
